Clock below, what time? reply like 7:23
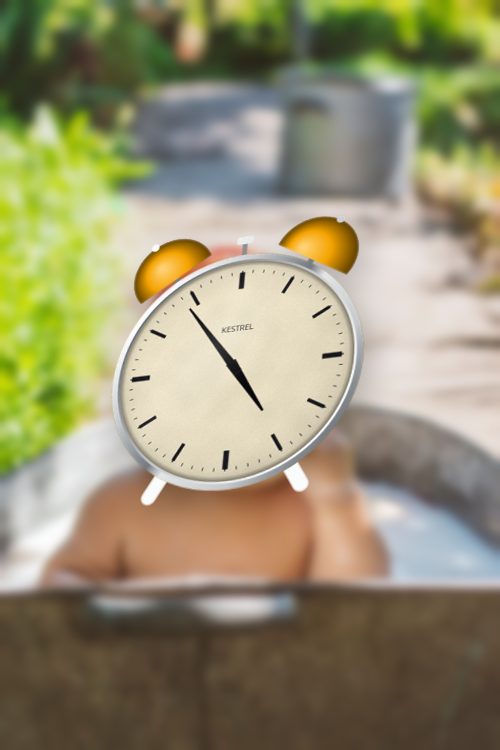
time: 4:54
